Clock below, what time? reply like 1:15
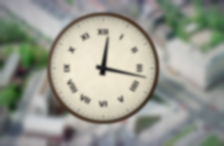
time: 12:17
